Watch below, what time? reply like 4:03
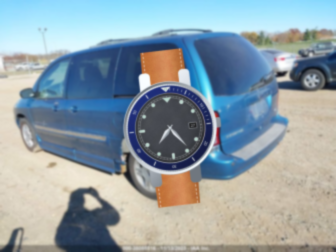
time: 7:24
